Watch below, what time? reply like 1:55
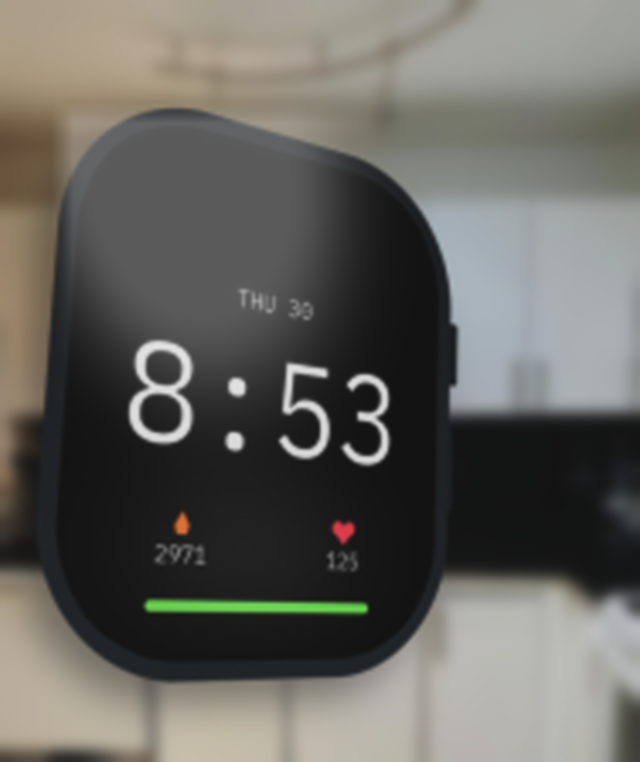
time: 8:53
